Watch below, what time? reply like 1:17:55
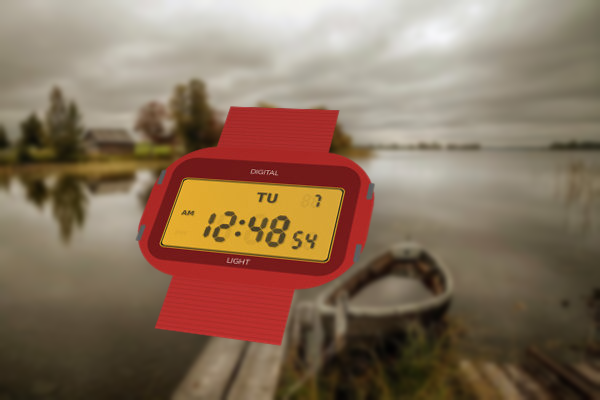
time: 12:48:54
